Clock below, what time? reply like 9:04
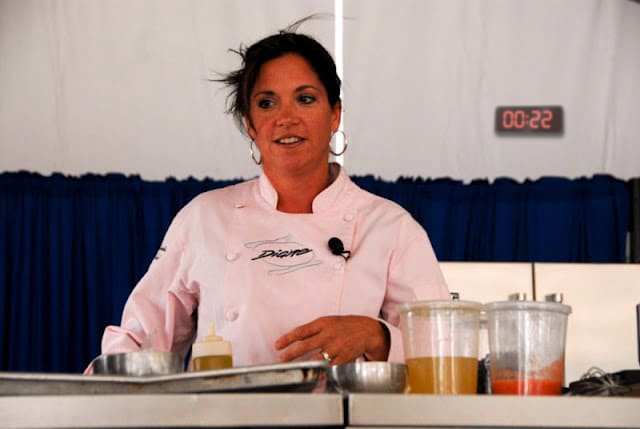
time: 0:22
